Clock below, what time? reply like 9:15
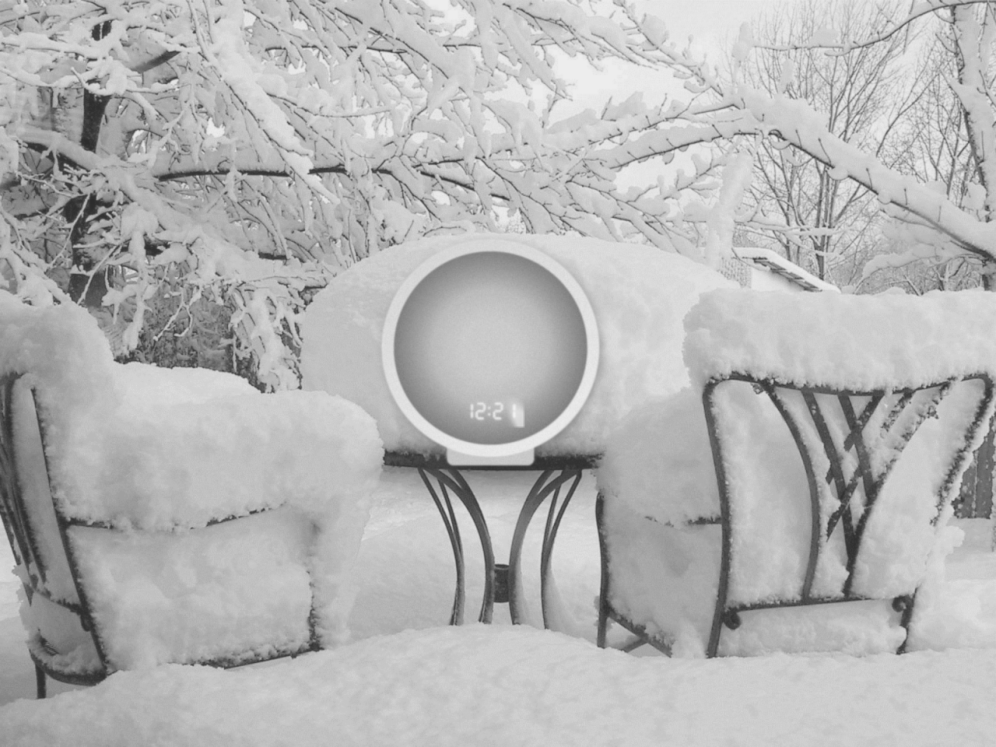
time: 12:21
